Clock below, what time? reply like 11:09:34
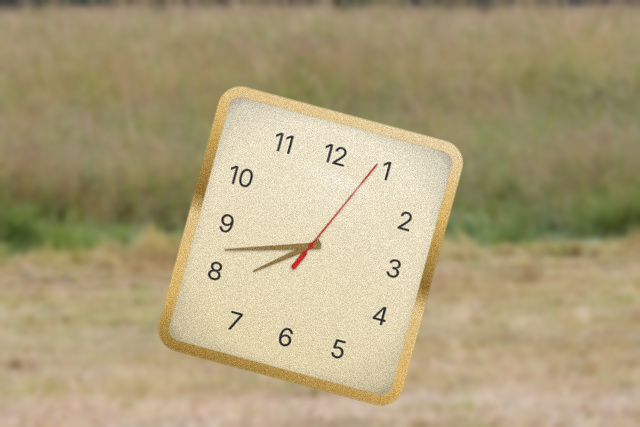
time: 7:42:04
